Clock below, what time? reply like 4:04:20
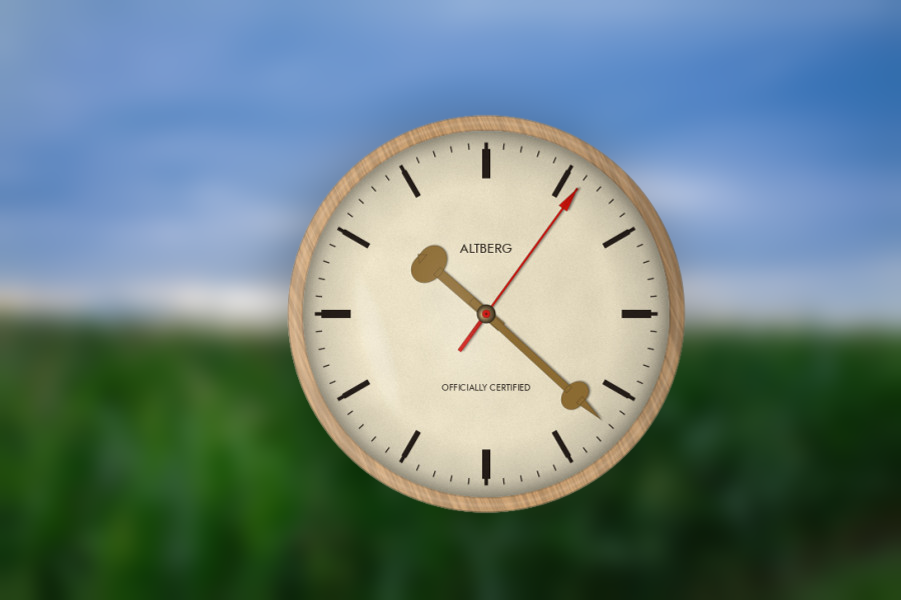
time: 10:22:06
